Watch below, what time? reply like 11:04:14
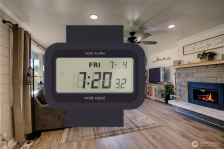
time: 7:20:32
